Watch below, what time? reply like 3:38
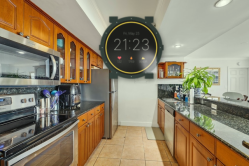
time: 21:23
